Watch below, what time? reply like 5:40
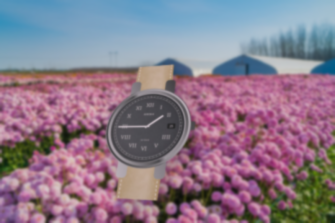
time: 1:45
